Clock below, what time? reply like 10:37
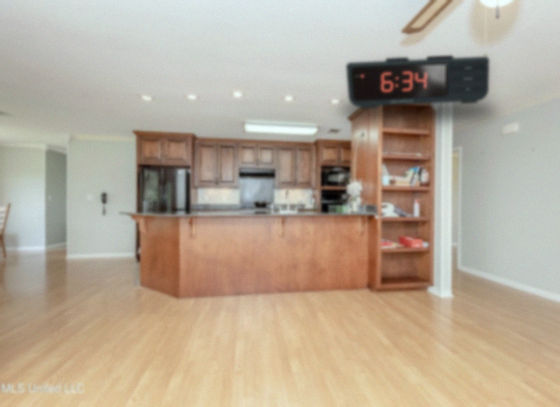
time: 6:34
